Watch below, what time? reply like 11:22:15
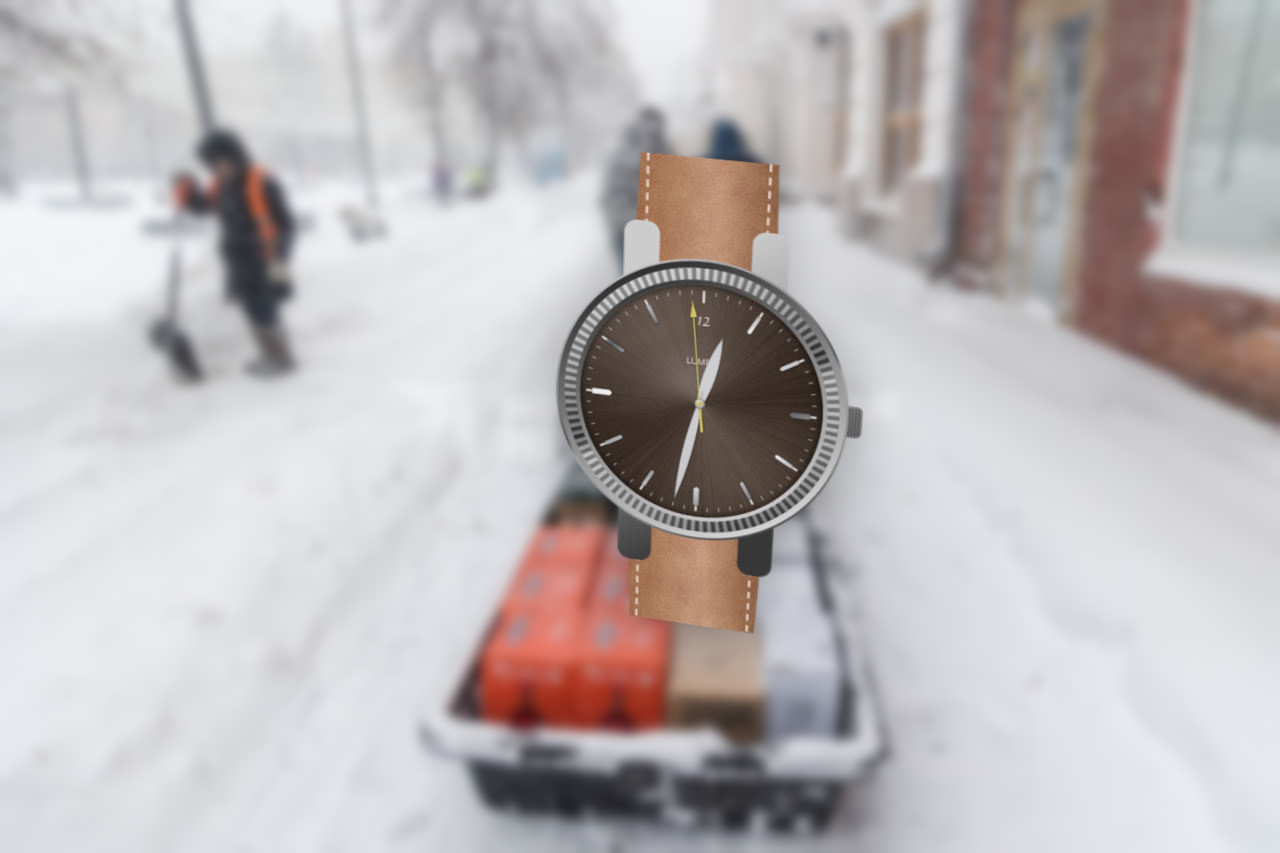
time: 12:31:59
